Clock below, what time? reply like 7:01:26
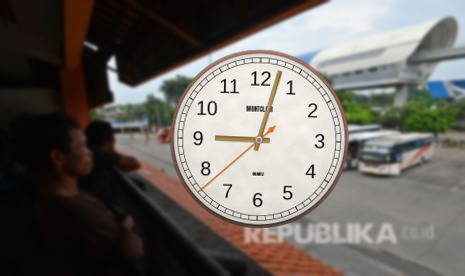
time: 9:02:38
